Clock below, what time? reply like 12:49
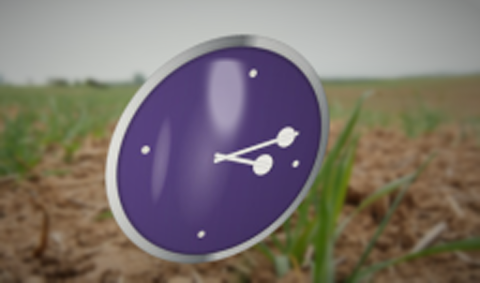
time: 3:11
